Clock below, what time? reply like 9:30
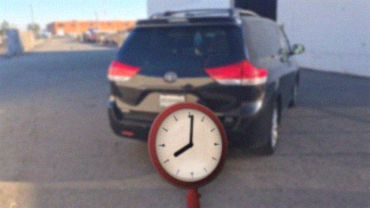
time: 8:01
